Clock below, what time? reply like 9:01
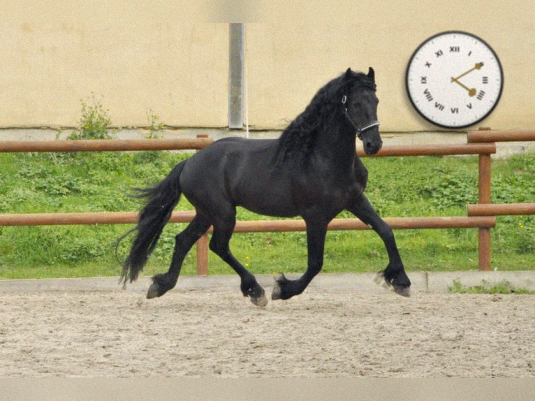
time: 4:10
